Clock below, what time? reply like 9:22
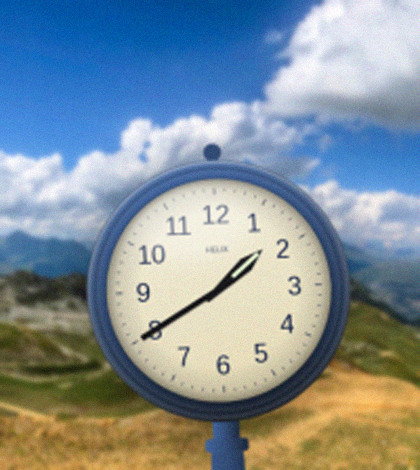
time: 1:40
